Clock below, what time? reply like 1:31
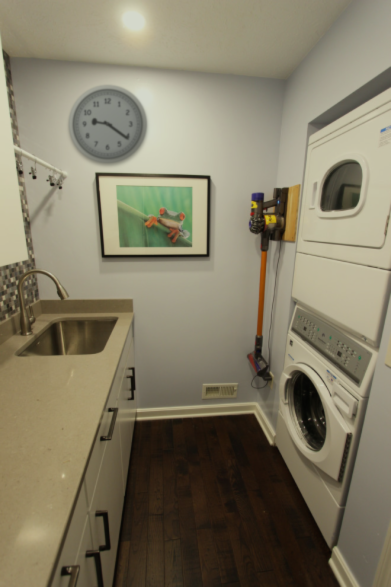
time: 9:21
